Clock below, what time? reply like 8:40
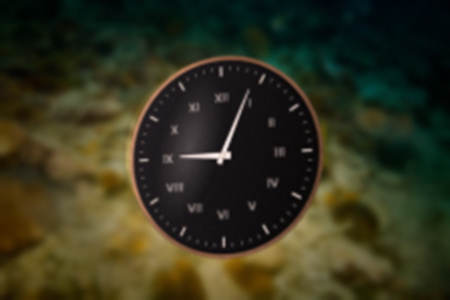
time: 9:04
